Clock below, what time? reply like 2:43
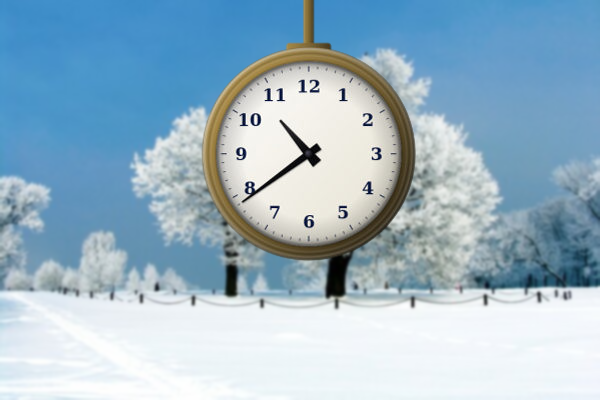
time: 10:39
